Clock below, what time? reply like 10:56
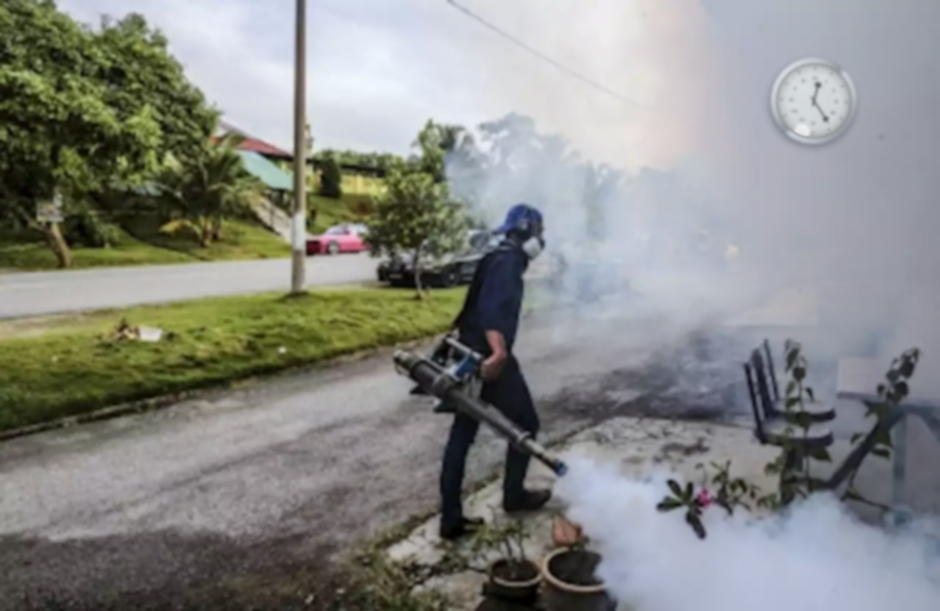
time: 12:24
